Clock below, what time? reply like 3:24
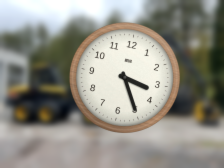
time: 3:25
